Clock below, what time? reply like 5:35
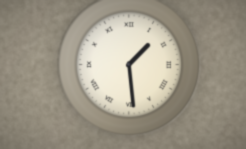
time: 1:29
